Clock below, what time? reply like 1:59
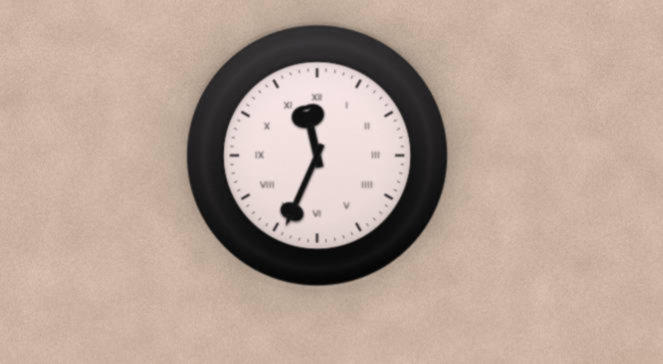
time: 11:34
